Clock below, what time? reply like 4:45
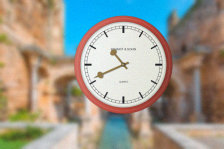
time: 10:41
